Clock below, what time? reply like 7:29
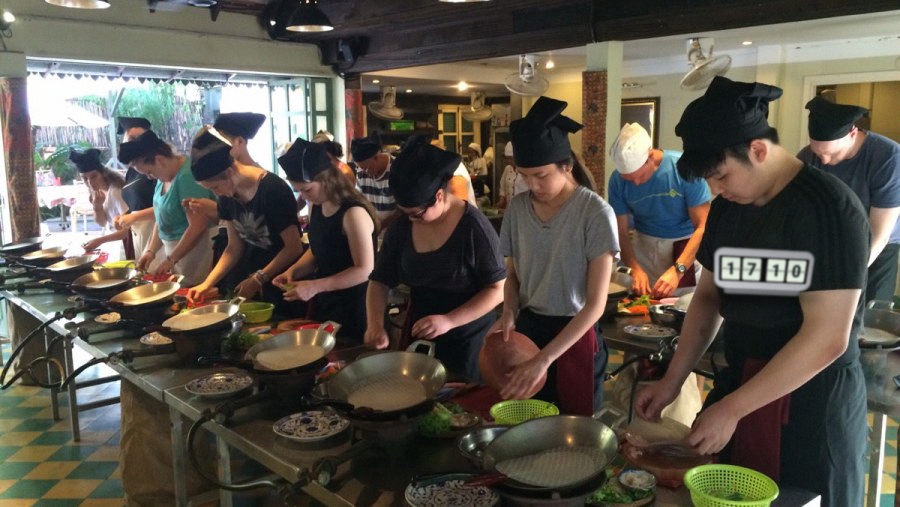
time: 17:10
